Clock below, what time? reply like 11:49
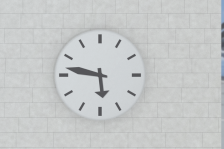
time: 5:47
